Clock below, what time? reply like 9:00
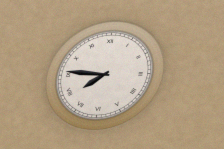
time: 7:46
